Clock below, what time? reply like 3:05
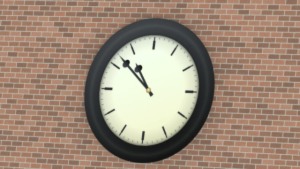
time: 10:52
